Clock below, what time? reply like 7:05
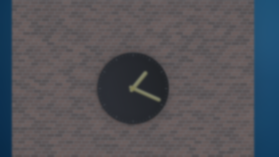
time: 1:19
